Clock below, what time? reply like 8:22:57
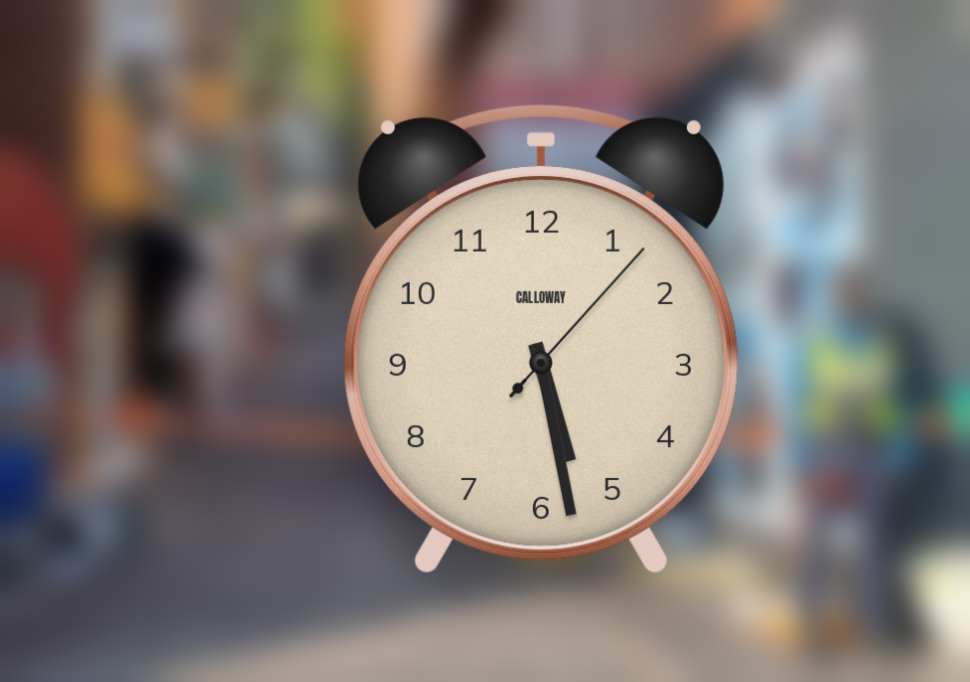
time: 5:28:07
